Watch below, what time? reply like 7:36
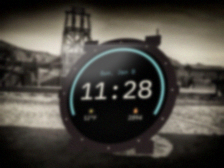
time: 11:28
